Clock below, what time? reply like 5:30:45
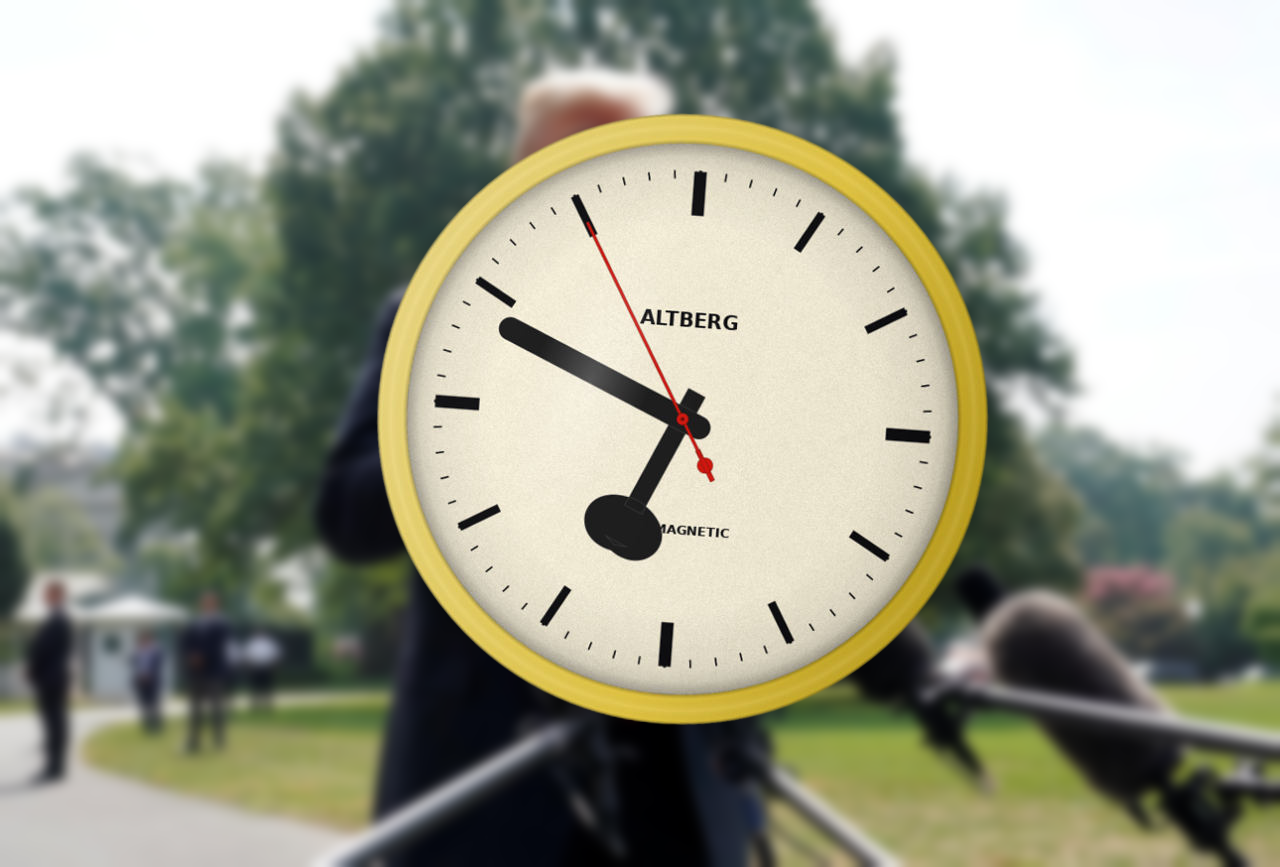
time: 6:48:55
